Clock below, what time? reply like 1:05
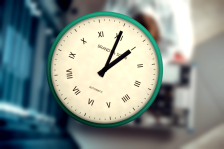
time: 1:00
